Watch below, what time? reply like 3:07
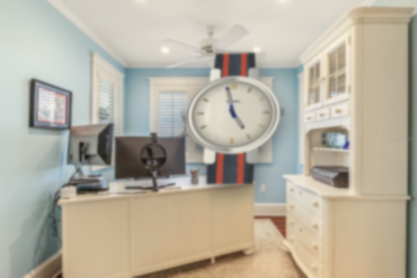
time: 4:58
